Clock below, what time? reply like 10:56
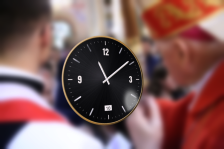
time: 11:09
